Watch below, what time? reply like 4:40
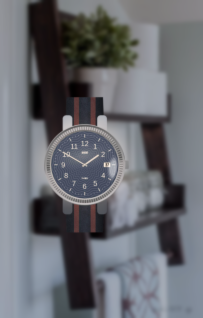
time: 1:50
